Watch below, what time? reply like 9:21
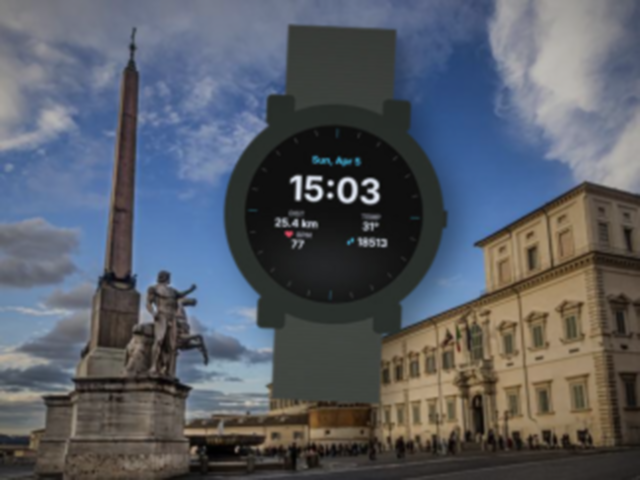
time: 15:03
